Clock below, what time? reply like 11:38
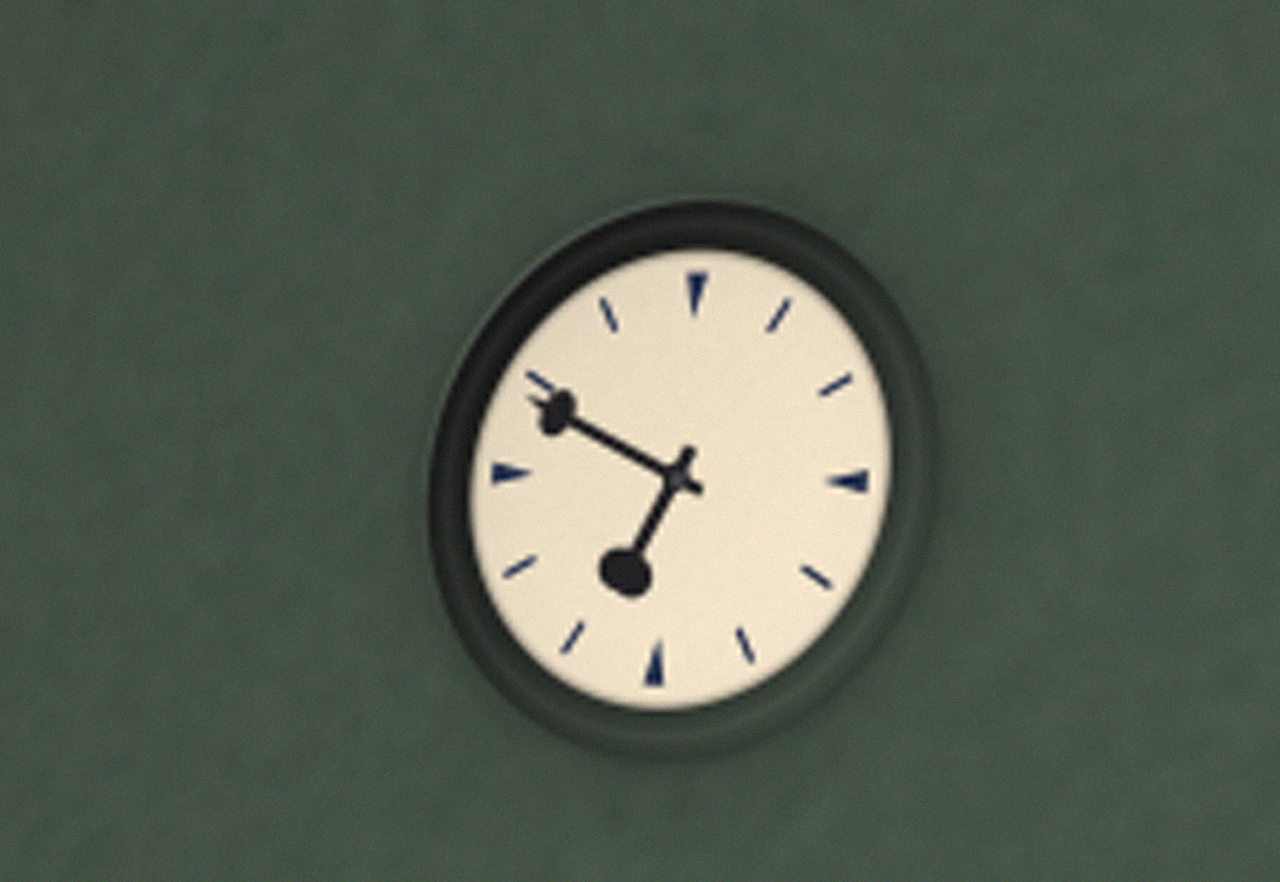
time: 6:49
